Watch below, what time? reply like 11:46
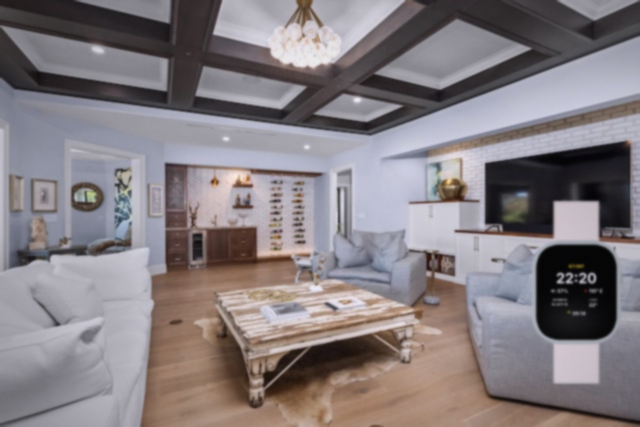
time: 22:20
